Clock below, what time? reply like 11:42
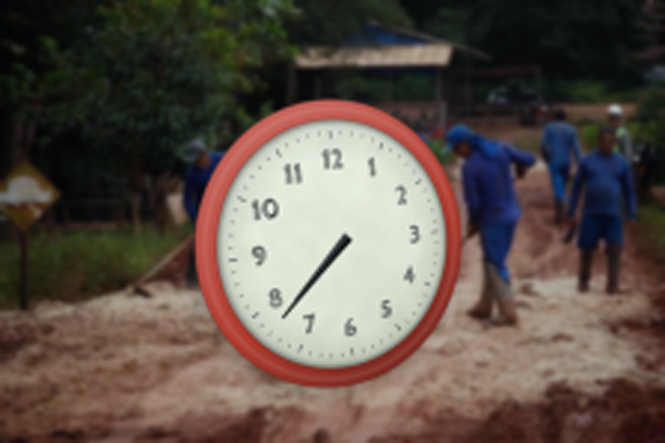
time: 7:38
